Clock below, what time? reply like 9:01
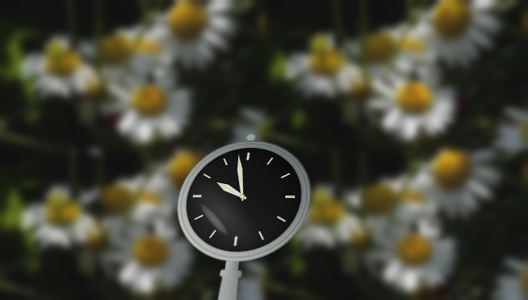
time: 9:58
